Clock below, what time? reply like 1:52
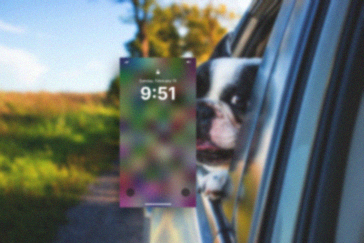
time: 9:51
